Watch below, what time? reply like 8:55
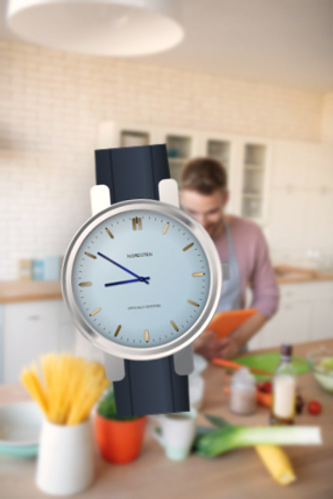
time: 8:51
